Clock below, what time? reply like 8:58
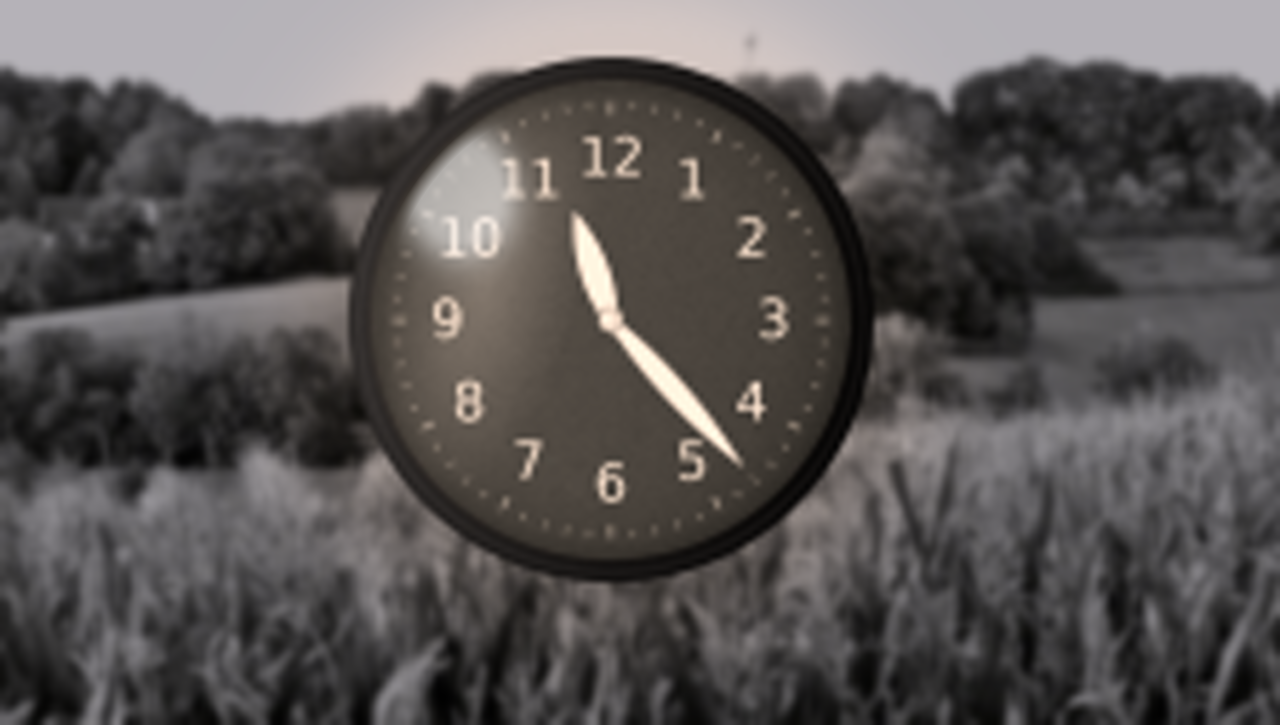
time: 11:23
